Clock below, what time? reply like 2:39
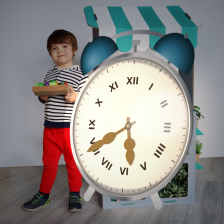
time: 5:40
